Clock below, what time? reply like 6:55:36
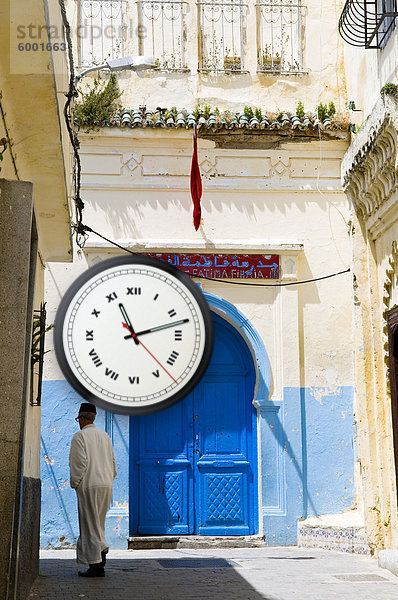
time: 11:12:23
